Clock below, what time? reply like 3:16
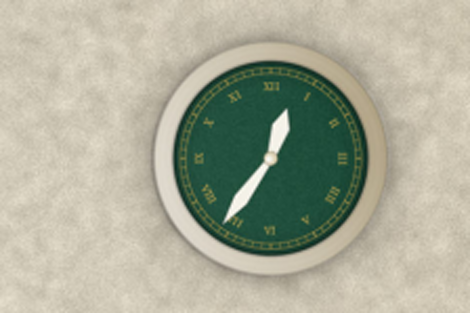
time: 12:36
